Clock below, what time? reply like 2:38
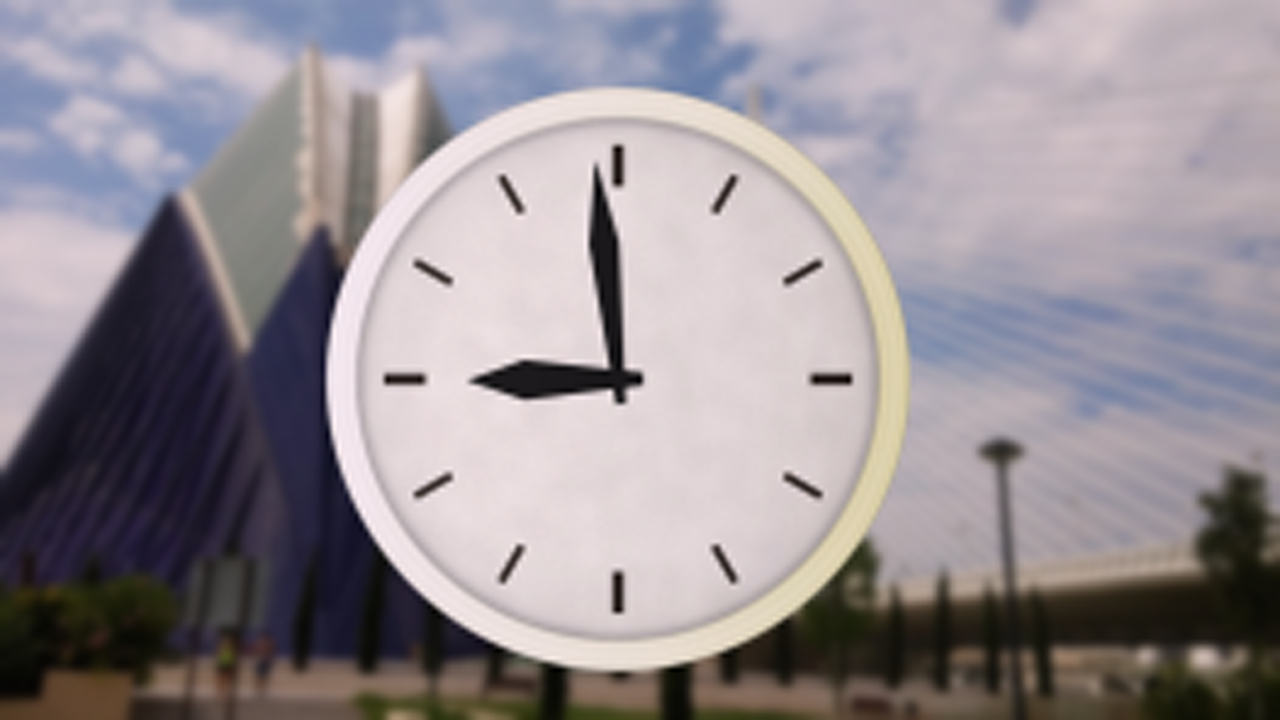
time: 8:59
